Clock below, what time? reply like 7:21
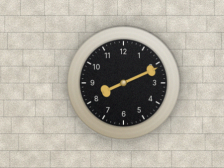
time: 8:11
